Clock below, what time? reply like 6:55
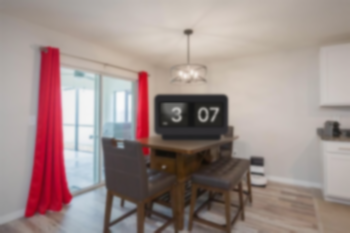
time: 3:07
